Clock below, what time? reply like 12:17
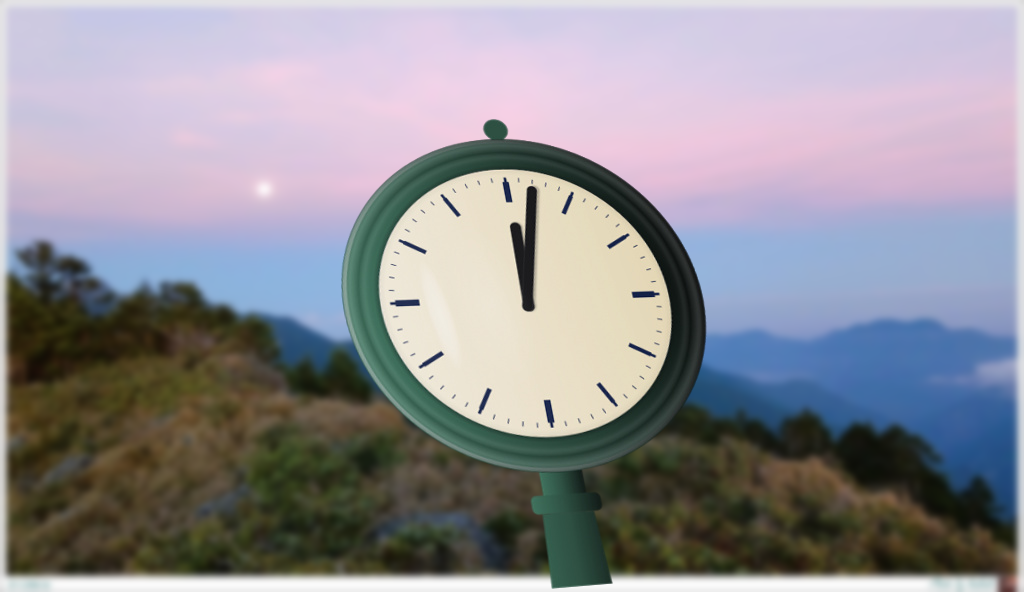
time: 12:02
